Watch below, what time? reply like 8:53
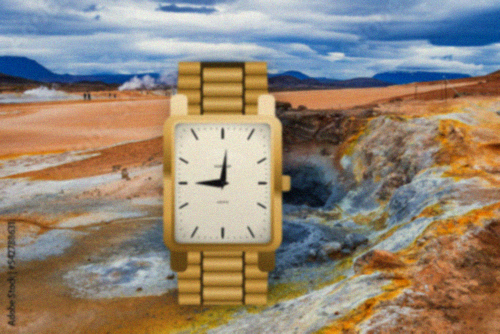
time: 9:01
